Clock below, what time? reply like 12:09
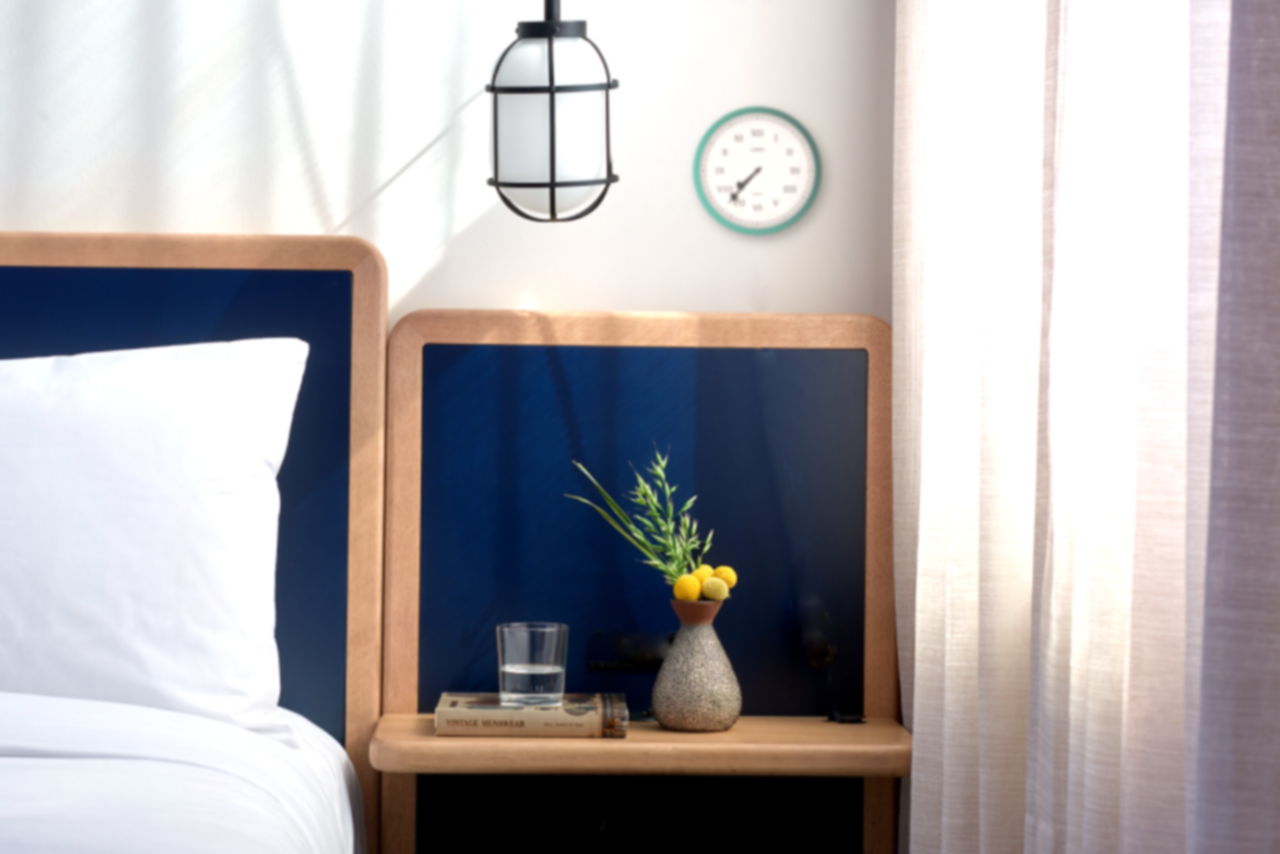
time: 7:37
